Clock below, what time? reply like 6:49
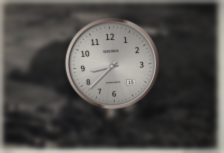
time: 8:38
